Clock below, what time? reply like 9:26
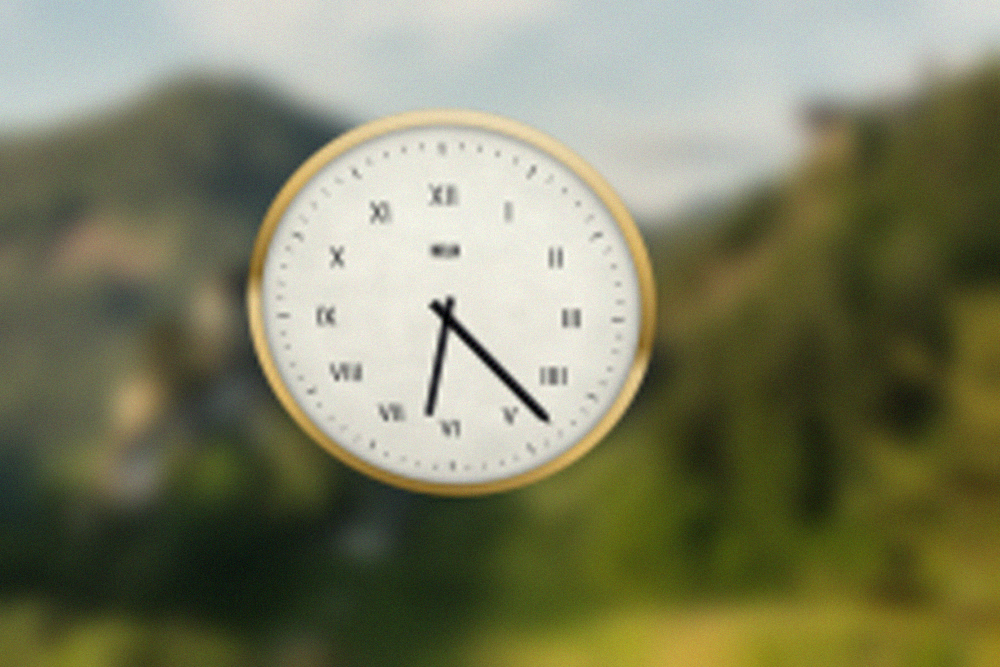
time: 6:23
